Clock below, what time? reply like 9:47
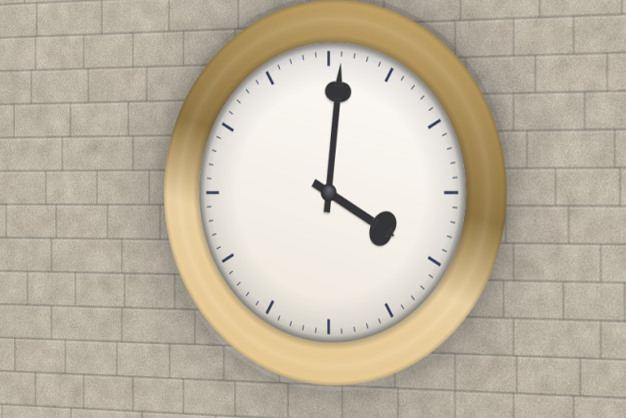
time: 4:01
